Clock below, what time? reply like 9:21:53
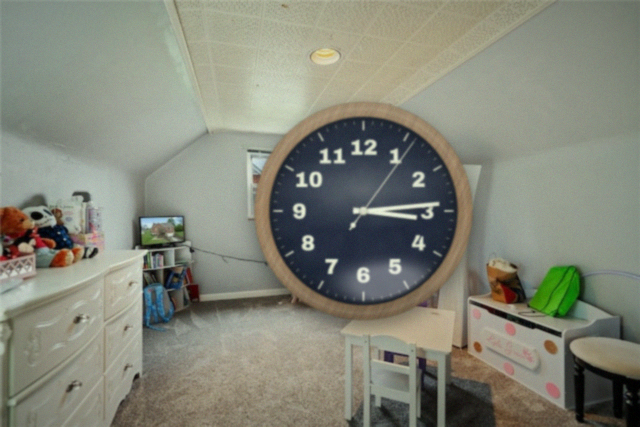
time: 3:14:06
